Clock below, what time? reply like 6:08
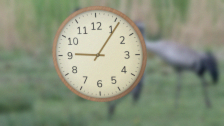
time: 9:06
